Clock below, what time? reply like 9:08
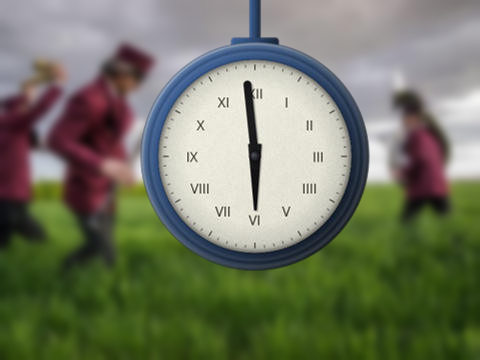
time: 5:59
